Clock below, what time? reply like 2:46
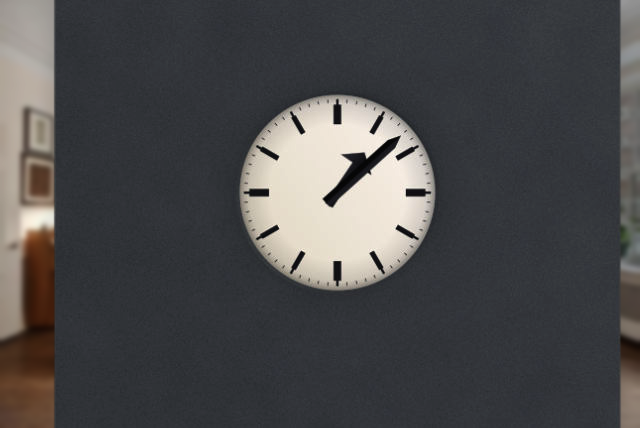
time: 1:08
